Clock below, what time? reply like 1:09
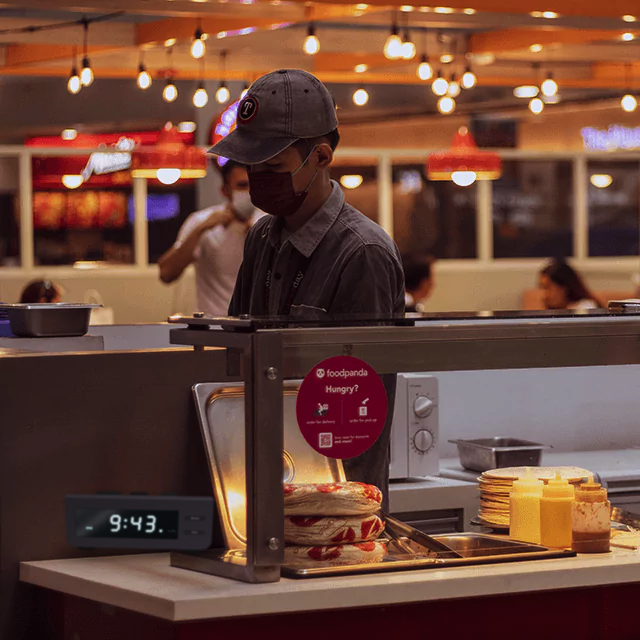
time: 9:43
